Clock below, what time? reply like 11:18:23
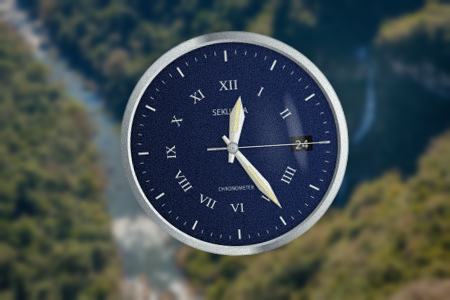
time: 12:24:15
